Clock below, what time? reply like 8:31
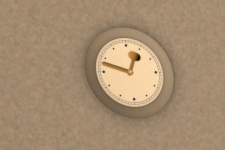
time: 12:48
